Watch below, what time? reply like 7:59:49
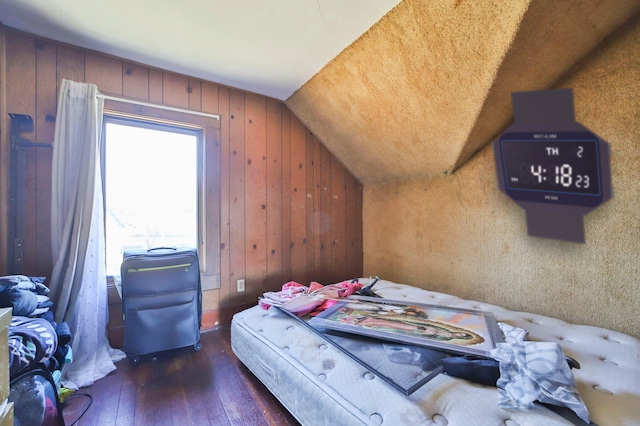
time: 4:18:23
